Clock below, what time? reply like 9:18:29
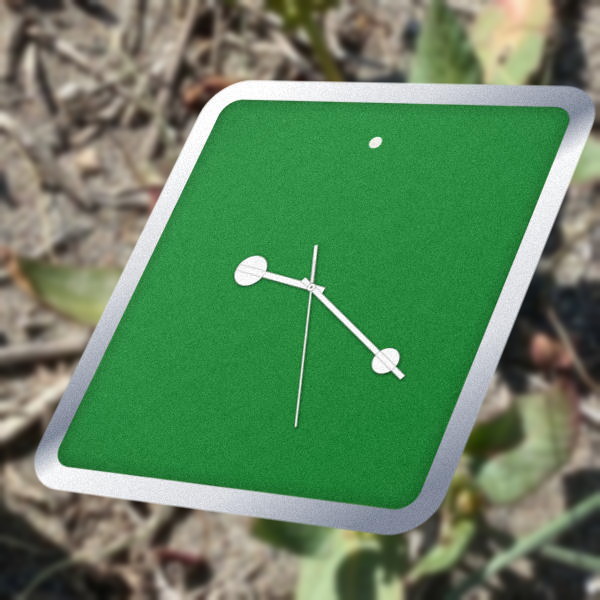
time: 9:20:27
